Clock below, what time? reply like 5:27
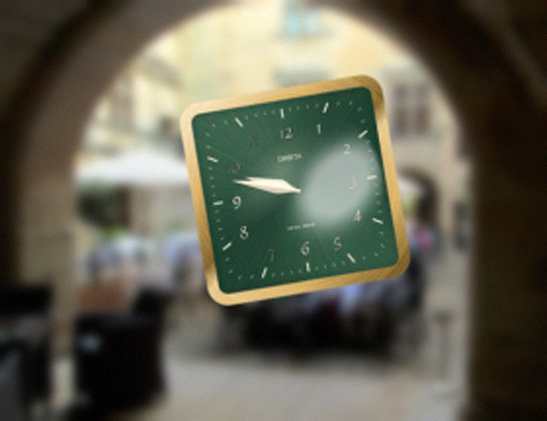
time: 9:48
